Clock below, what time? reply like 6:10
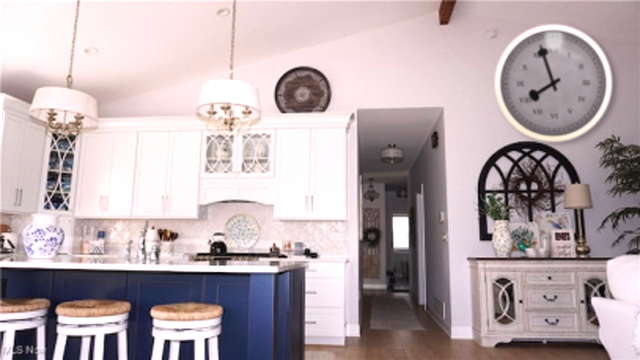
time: 7:57
